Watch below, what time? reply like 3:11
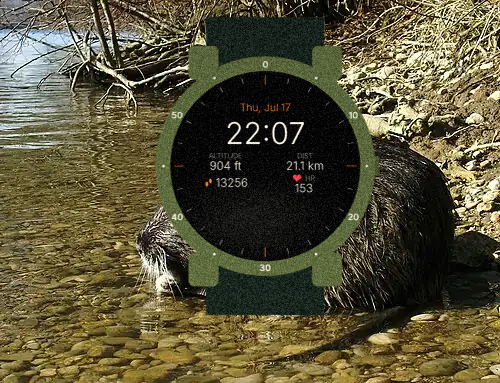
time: 22:07
